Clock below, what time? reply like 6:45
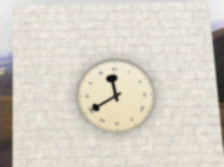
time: 11:40
